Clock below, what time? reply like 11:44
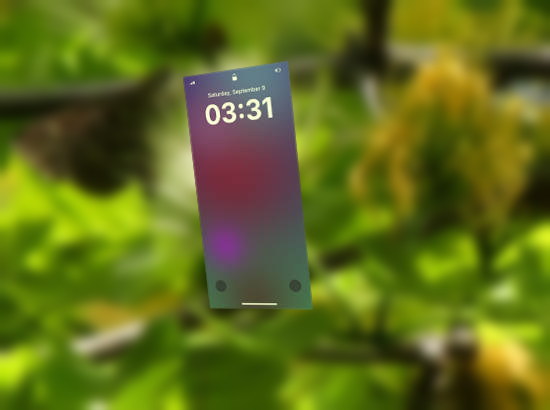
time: 3:31
